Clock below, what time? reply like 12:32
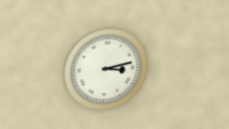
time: 3:13
